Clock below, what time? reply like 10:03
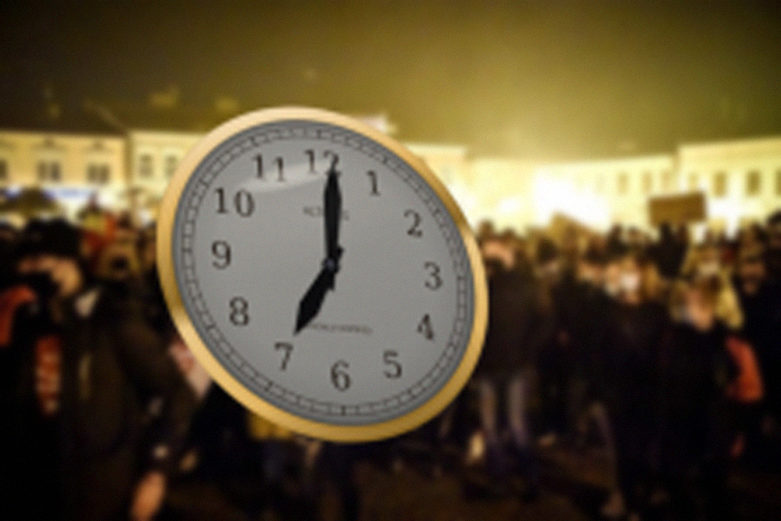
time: 7:01
